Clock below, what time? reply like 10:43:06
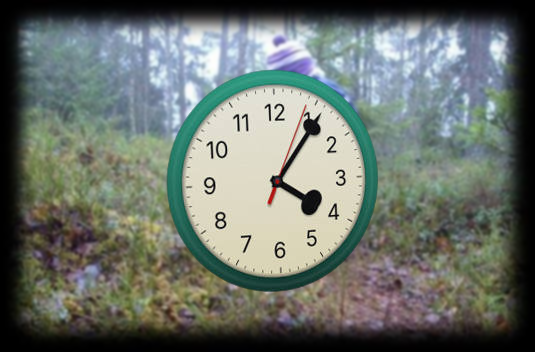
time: 4:06:04
